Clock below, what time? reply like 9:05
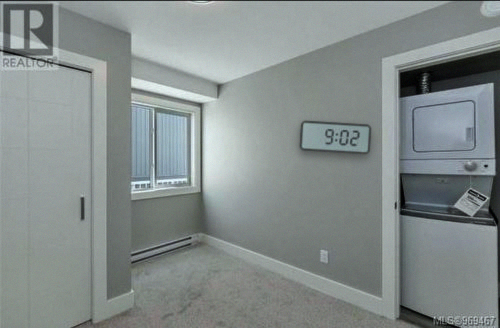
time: 9:02
